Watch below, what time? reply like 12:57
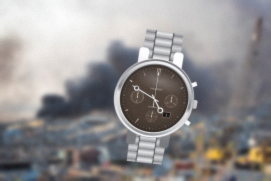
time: 4:49
